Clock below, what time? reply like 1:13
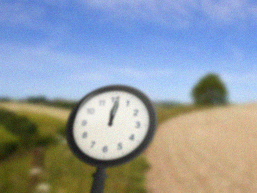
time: 12:01
